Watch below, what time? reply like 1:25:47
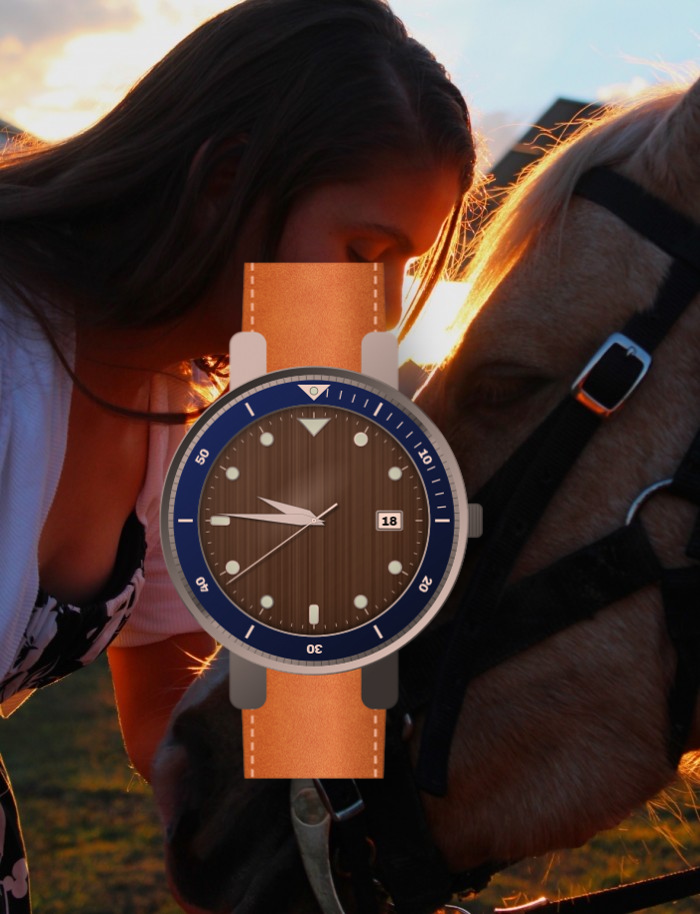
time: 9:45:39
